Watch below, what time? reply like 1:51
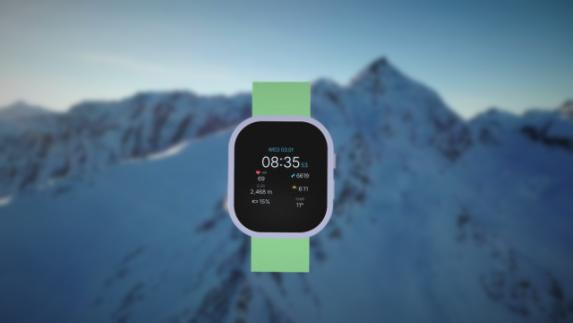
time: 8:35
